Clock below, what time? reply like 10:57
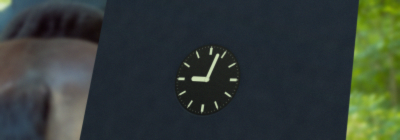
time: 9:03
